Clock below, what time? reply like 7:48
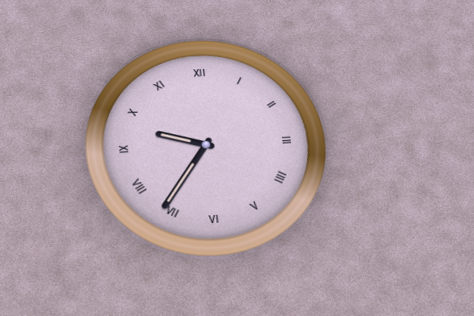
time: 9:36
